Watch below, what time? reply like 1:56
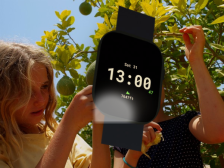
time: 13:00
